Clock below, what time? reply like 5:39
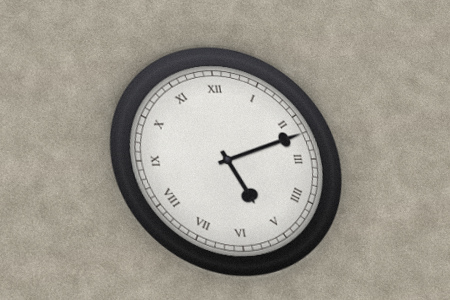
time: 5:12
